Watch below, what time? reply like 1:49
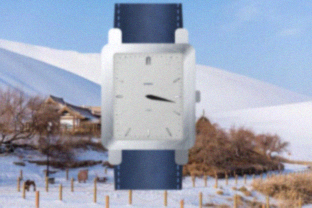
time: 3:17
